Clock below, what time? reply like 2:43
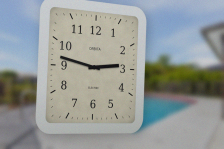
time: 2:47
